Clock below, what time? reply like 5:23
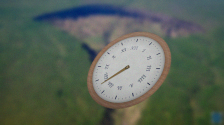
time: 7:38
